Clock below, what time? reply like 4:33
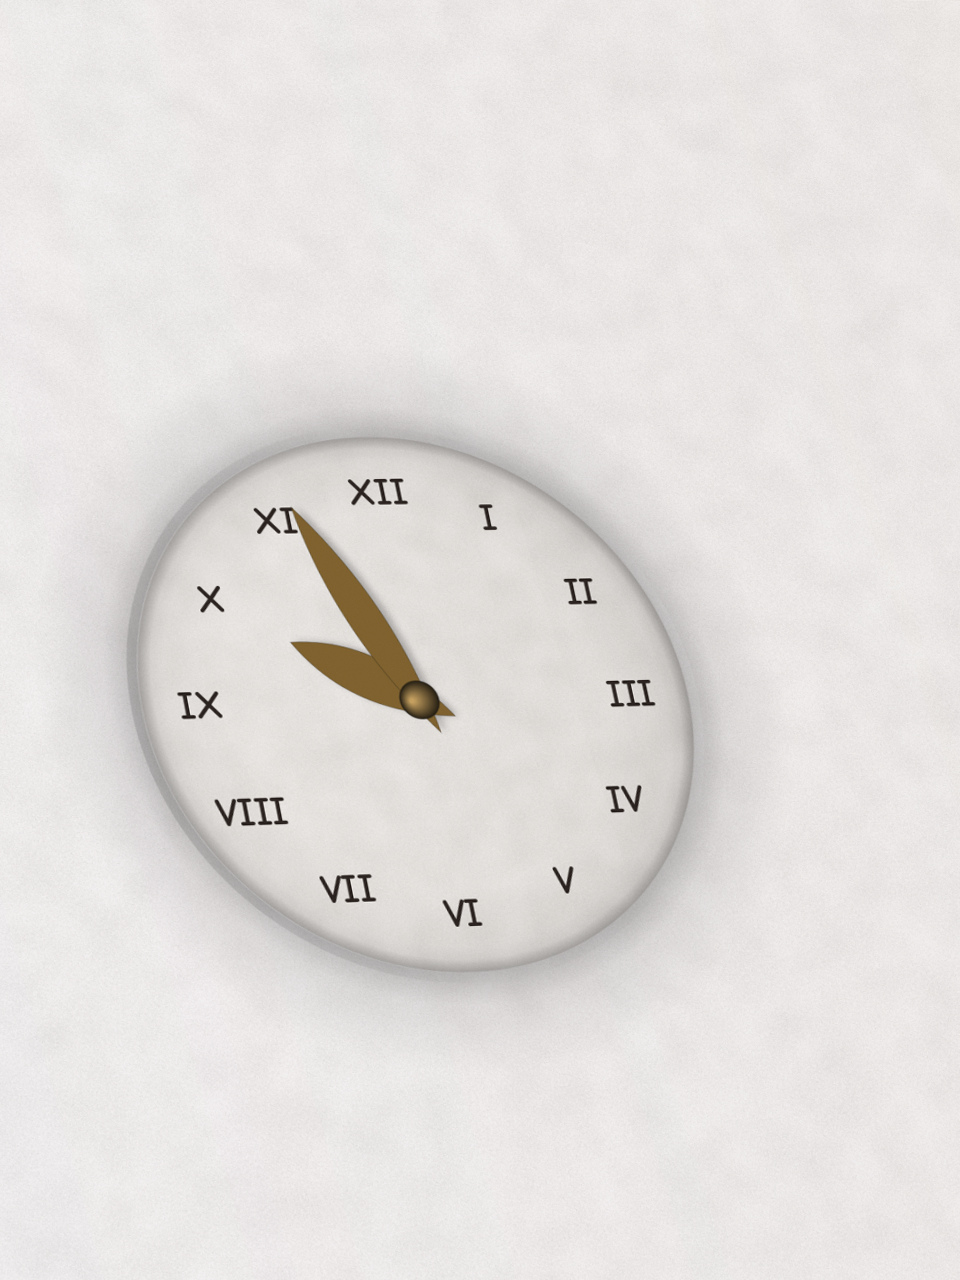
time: 9:56
